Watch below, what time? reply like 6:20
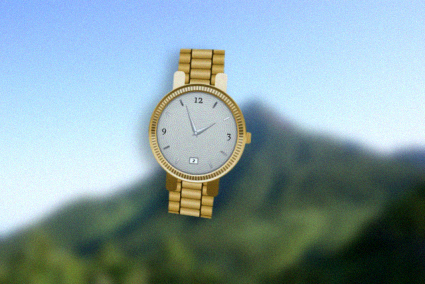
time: 1:56
